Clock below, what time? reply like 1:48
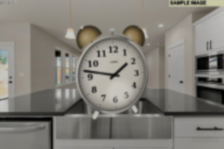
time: 1:47
